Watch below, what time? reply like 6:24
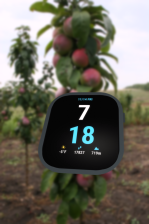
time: 7:18
